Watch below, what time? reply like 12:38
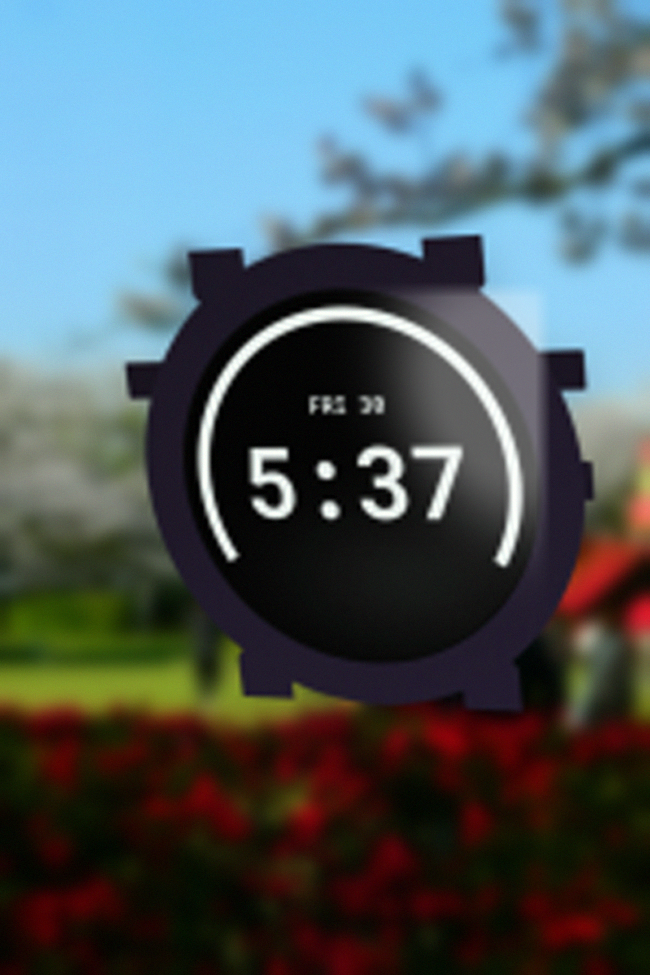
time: 5:37
